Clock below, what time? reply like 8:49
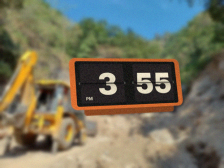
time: 3:55
